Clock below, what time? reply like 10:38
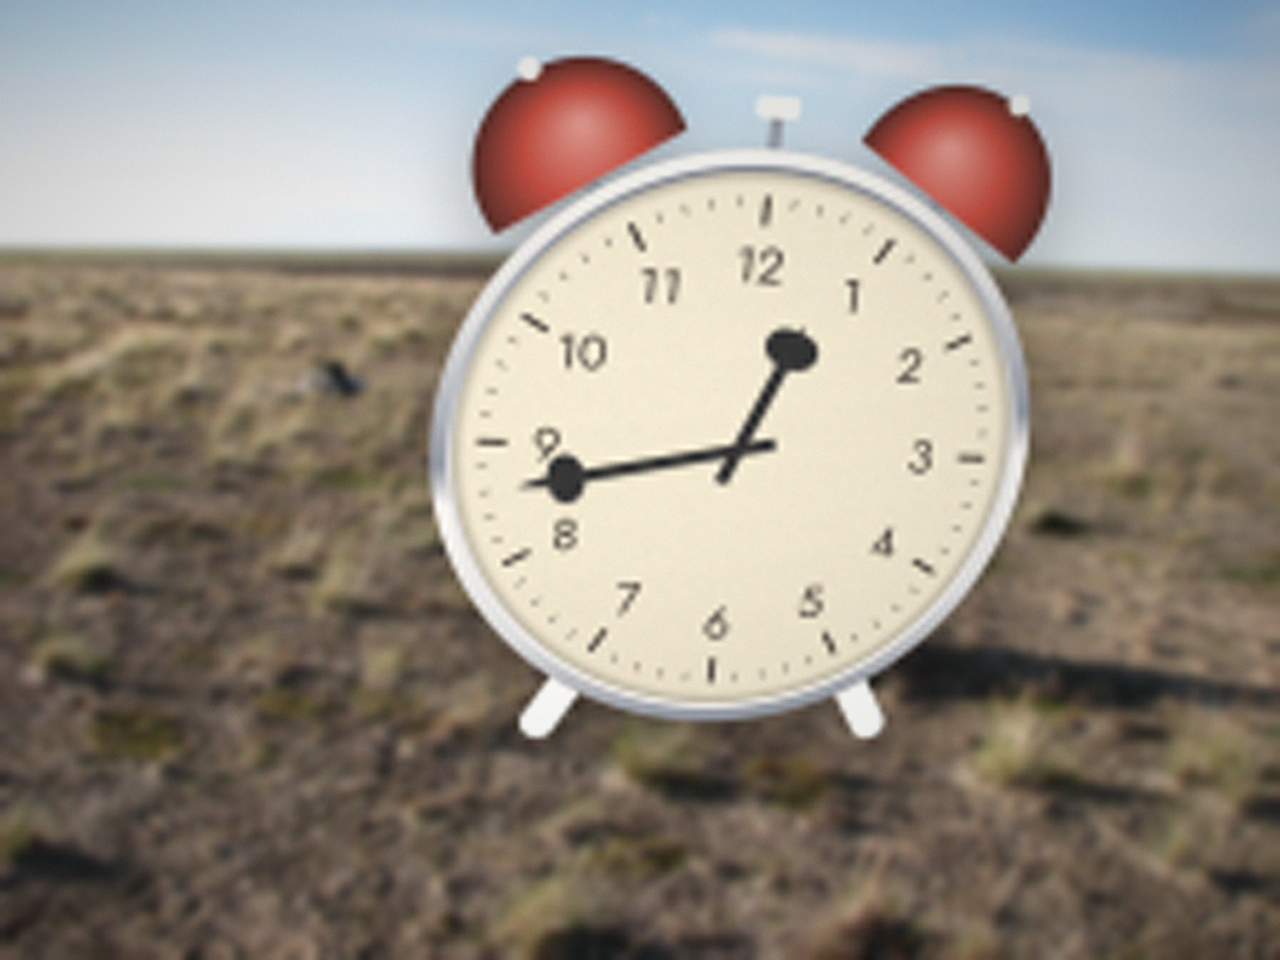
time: 12:43
